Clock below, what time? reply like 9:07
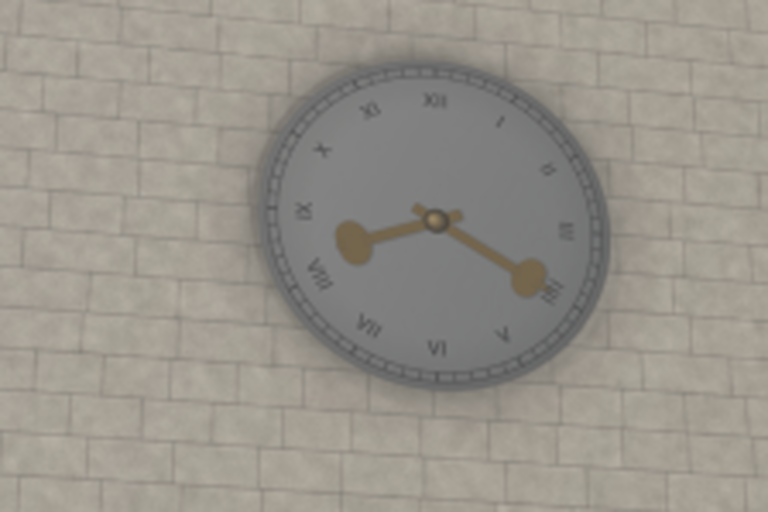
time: 8:20
